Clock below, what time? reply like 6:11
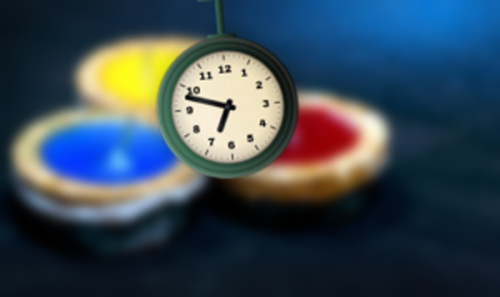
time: 6:48
